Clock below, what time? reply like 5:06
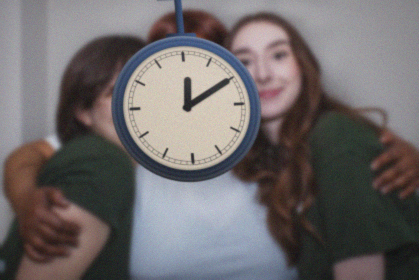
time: 12:10
